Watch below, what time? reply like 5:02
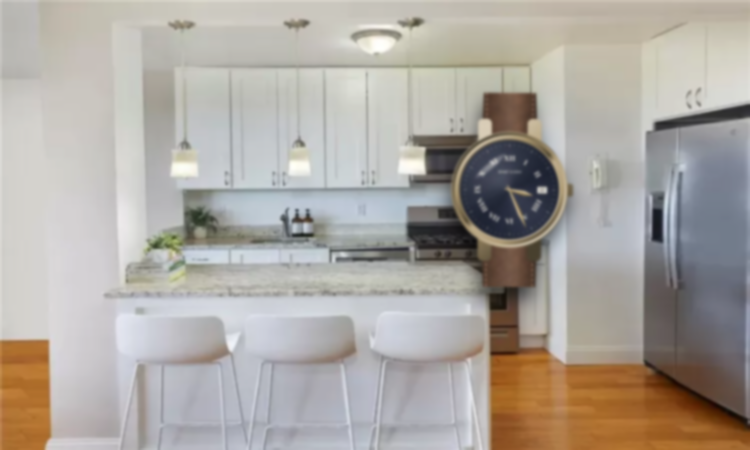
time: 3:26
